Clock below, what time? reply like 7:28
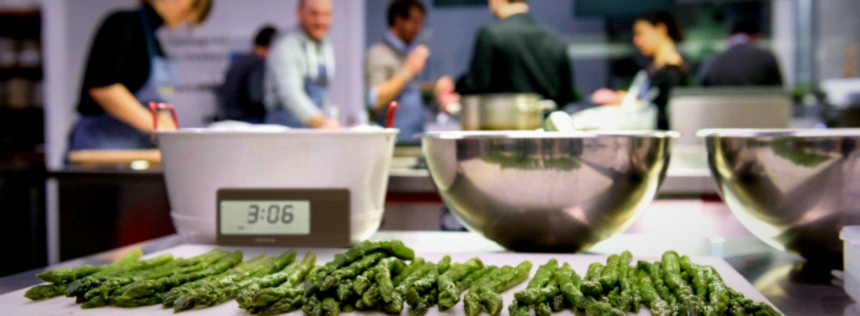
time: 3:06
